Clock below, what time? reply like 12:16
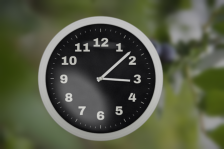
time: 3:08
